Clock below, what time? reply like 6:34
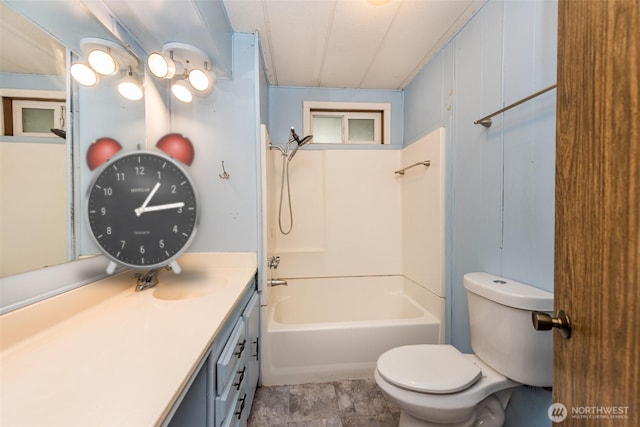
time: 1:14
